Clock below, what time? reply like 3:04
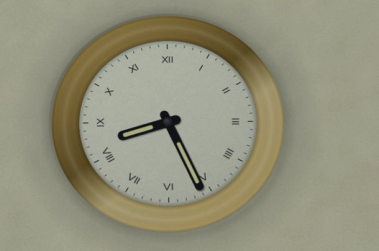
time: 8:26
